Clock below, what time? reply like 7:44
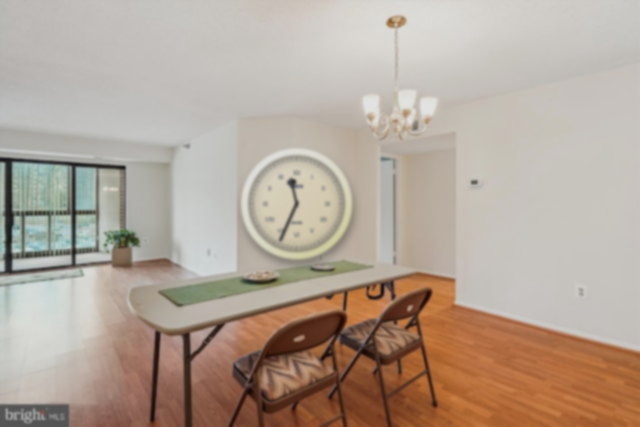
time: 11:34
